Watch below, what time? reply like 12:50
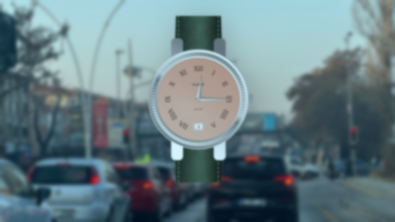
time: 12:15
